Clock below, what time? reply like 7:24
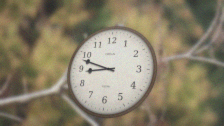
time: 8:48
